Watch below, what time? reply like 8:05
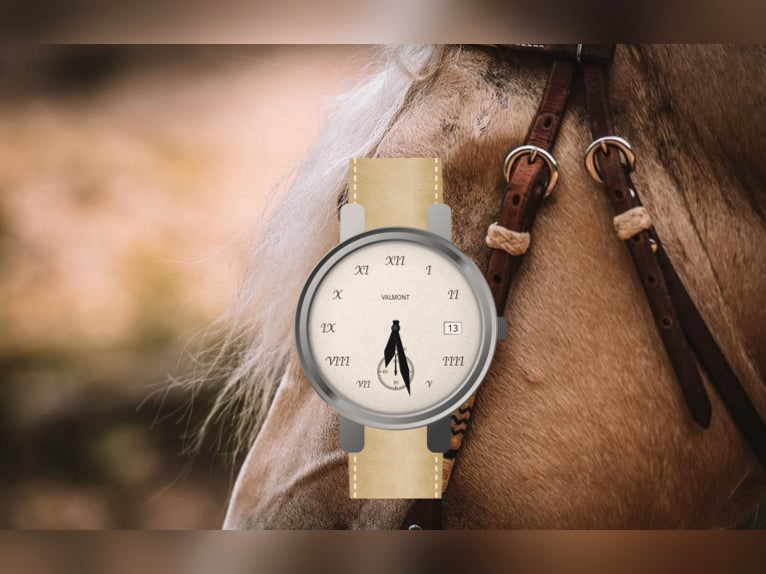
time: 6:28
